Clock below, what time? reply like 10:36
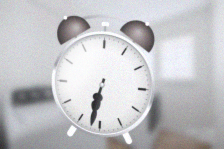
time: 6:32
